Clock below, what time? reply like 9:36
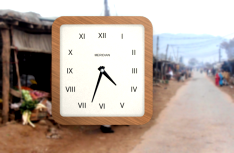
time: 4:33
